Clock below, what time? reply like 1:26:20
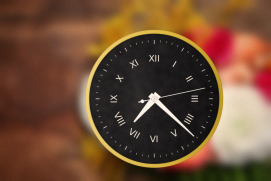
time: 7:22:13
